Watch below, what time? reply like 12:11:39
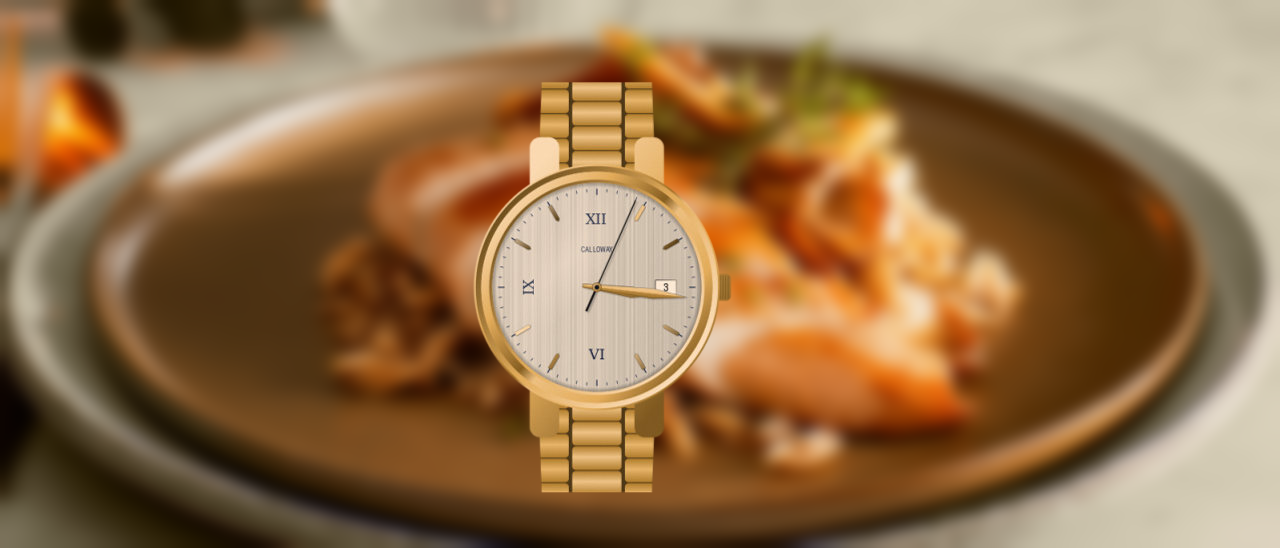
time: 3:16:04
